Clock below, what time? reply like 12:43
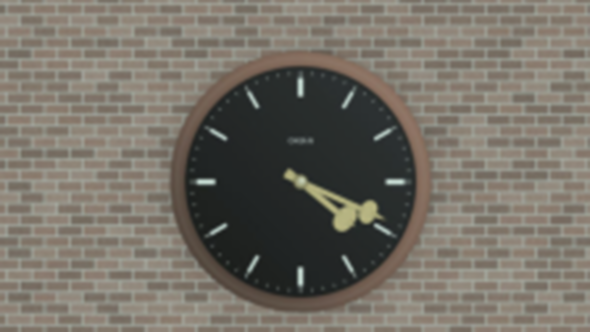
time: 4:19
